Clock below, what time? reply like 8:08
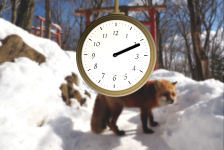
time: 2:11
